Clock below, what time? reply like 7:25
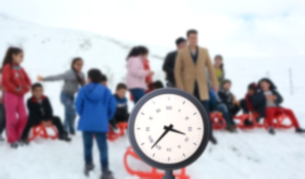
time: 3:37
